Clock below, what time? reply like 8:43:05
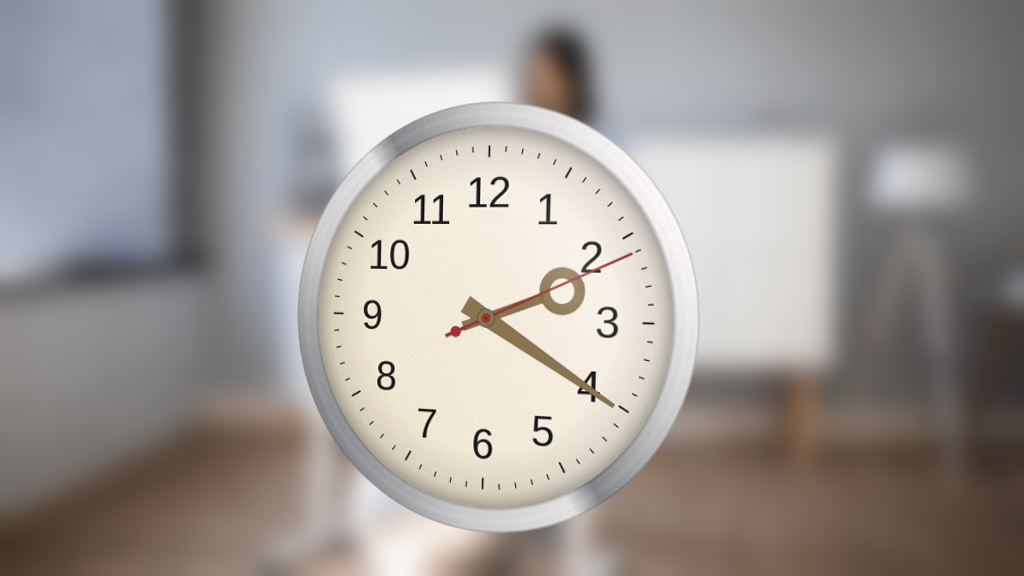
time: 2:20:11
